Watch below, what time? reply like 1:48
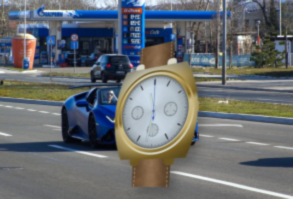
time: 11:32
